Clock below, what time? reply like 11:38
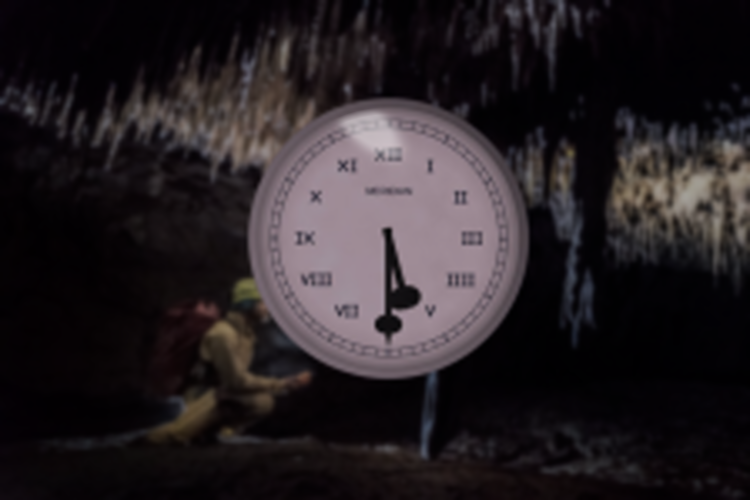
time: 5:30
